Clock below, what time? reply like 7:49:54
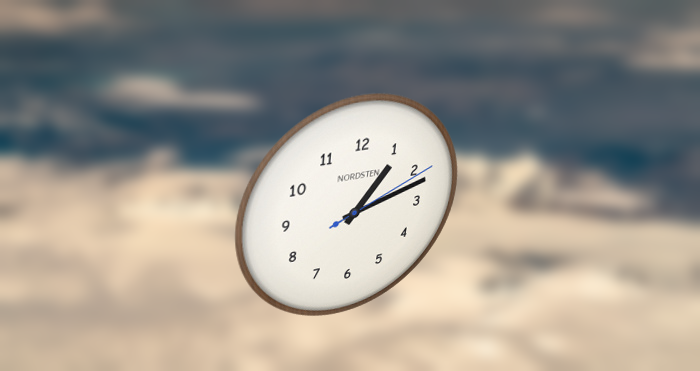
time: 1:12:11
